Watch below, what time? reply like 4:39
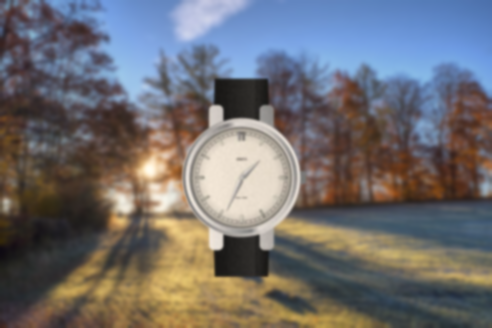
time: 1:34
